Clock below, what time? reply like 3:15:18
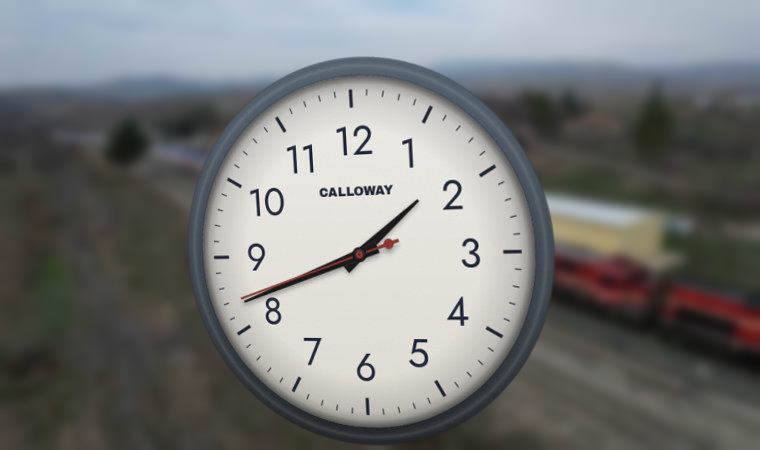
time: 1:41:42
